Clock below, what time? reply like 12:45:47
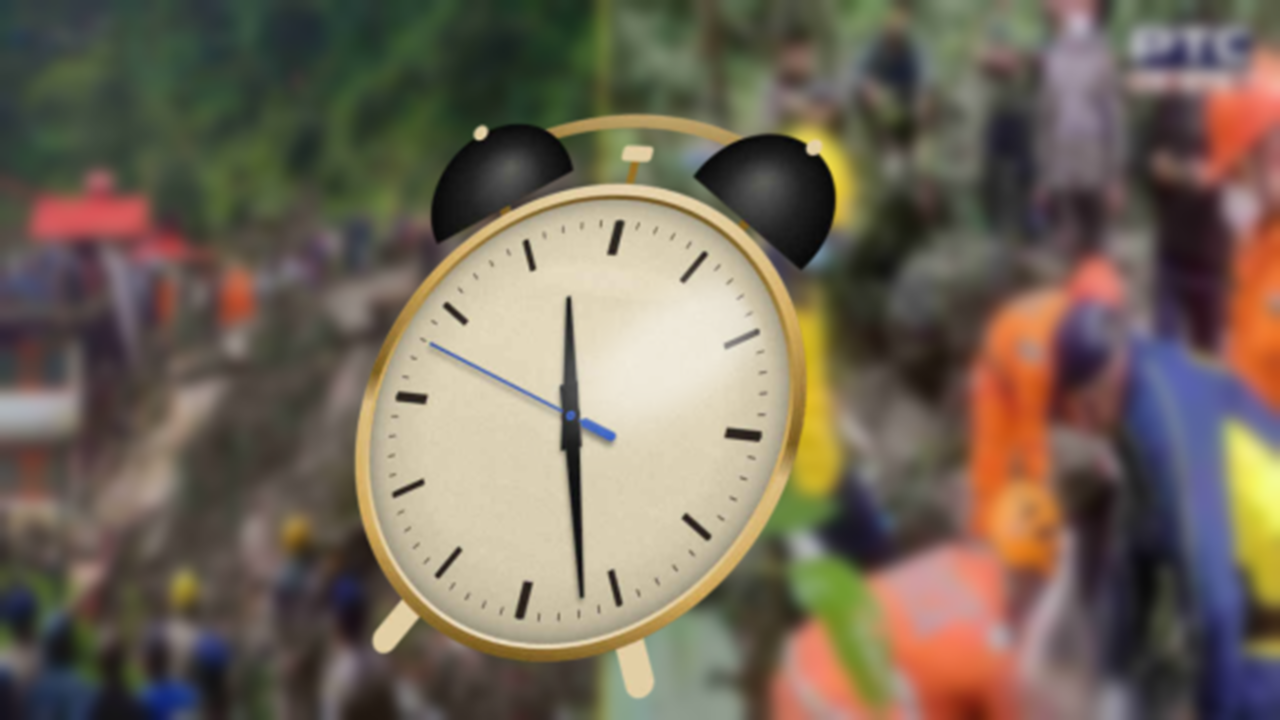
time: 11:26:48
